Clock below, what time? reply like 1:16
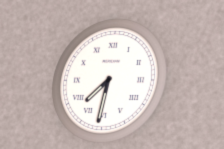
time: 7:31
